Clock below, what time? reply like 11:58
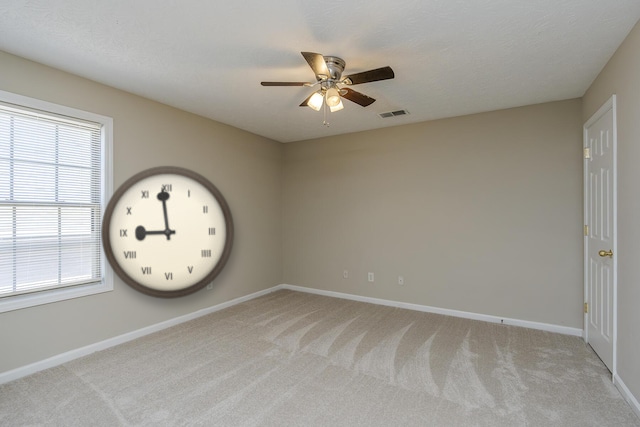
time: 8:59
